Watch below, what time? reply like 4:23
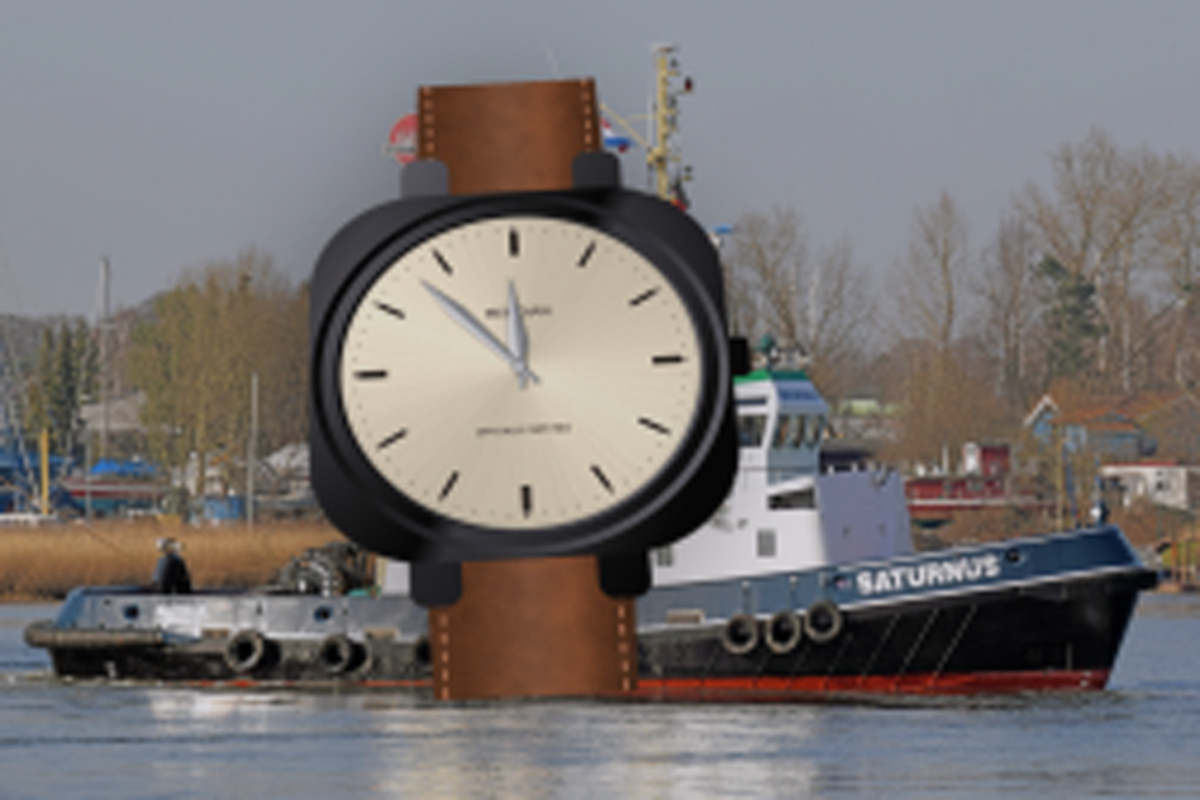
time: 11:53
